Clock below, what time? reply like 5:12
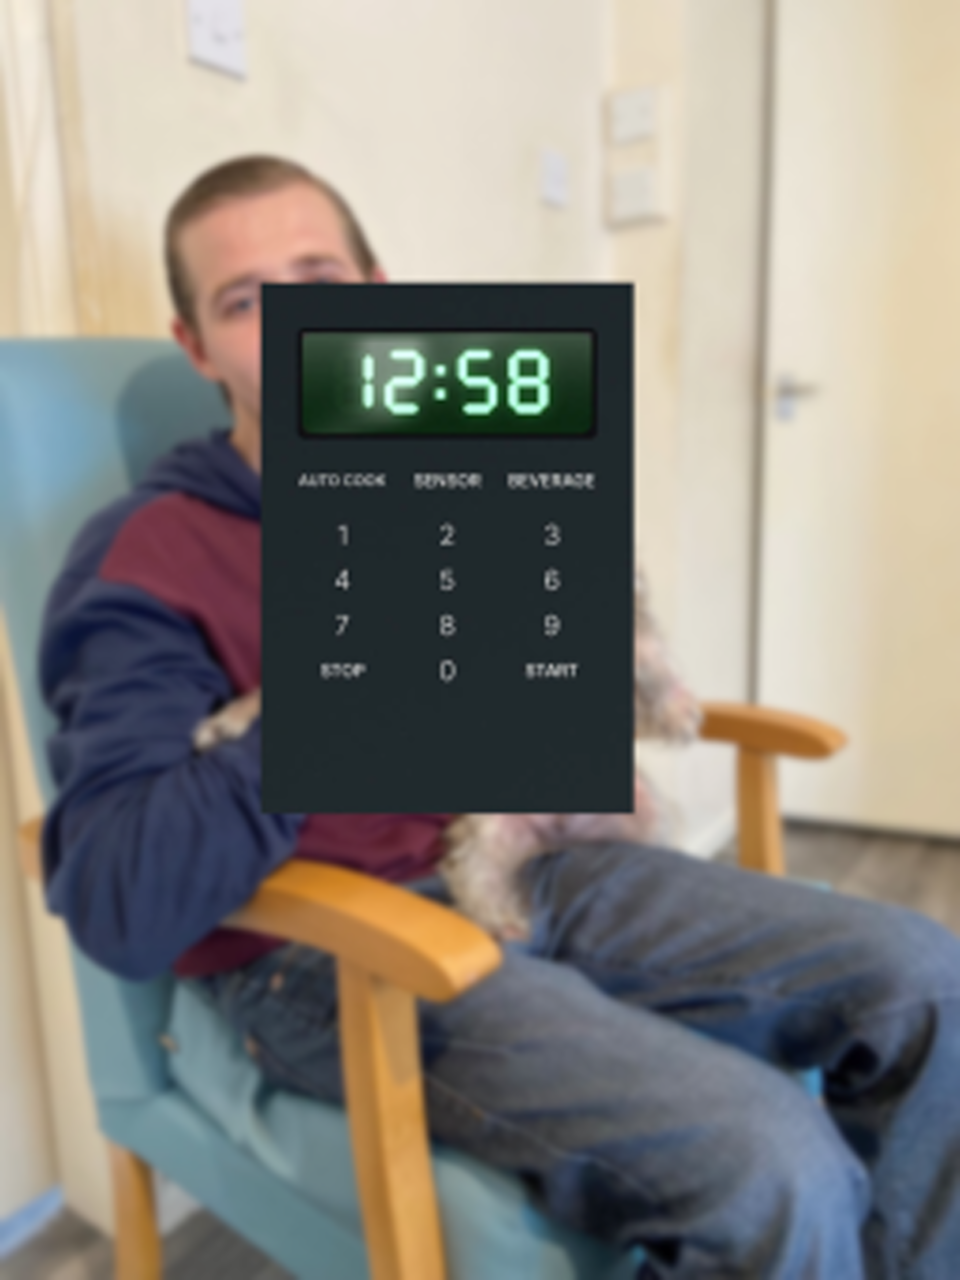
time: 12:58
